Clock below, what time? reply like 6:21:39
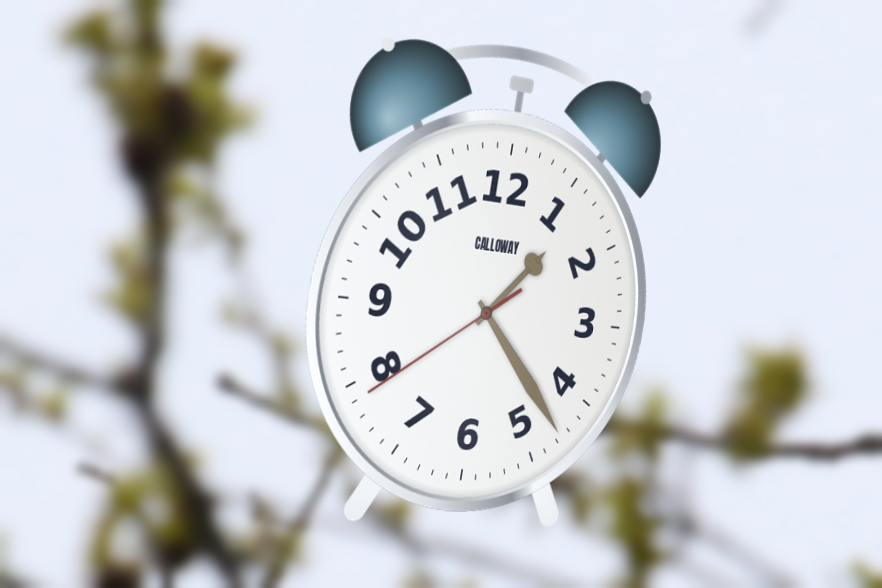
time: 1:22:39
